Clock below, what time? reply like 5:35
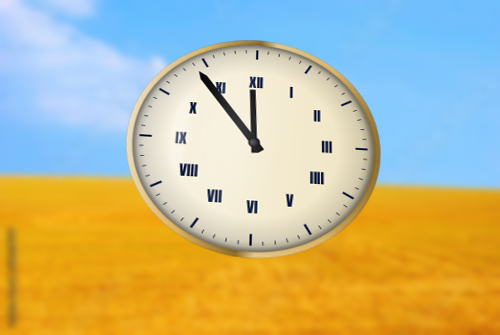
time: 11:54
